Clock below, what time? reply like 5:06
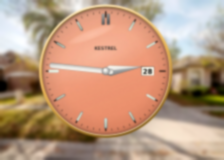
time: 2:46
